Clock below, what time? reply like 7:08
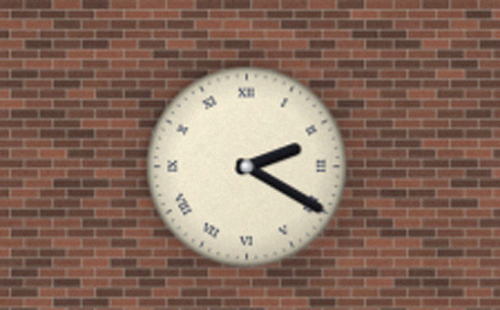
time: 2:20
